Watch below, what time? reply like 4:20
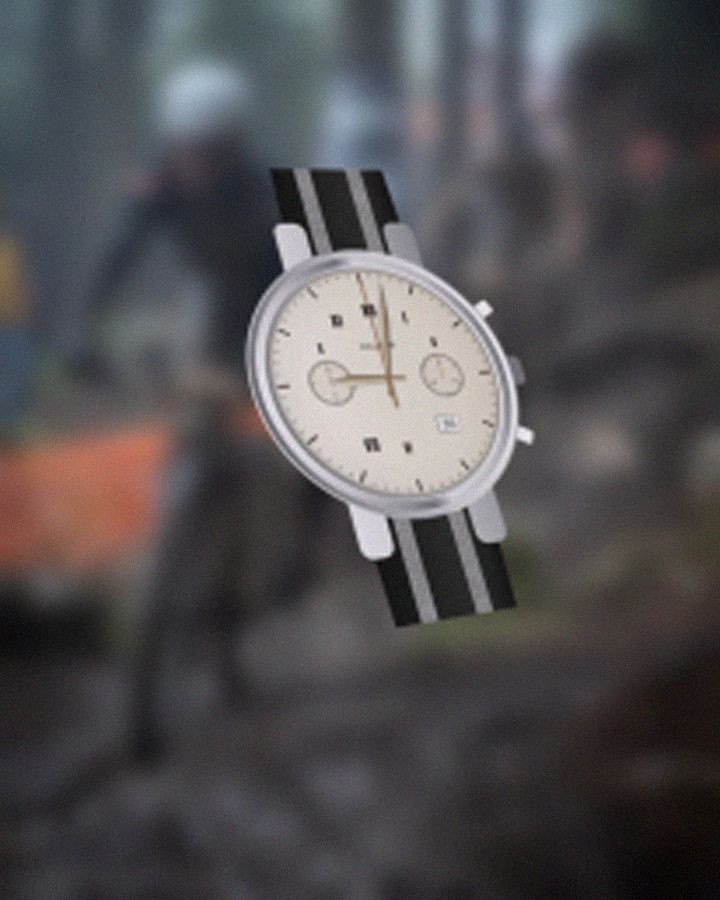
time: 9:02
